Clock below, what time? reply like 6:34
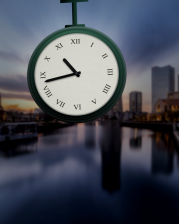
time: 10:43
